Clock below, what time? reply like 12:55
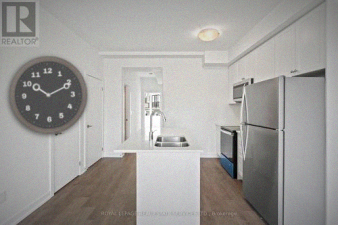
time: 10:11
